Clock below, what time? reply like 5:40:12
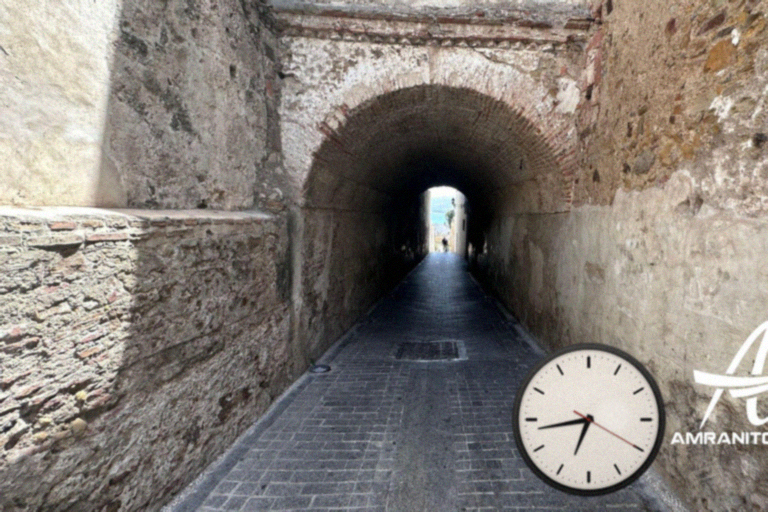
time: 6:43:20
